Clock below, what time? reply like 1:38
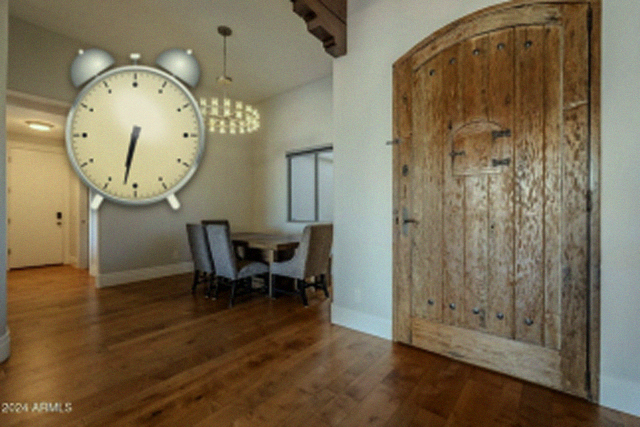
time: 6:32
